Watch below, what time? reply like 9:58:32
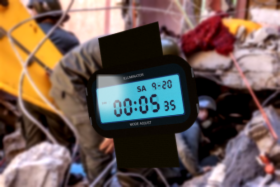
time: 0:05:35
